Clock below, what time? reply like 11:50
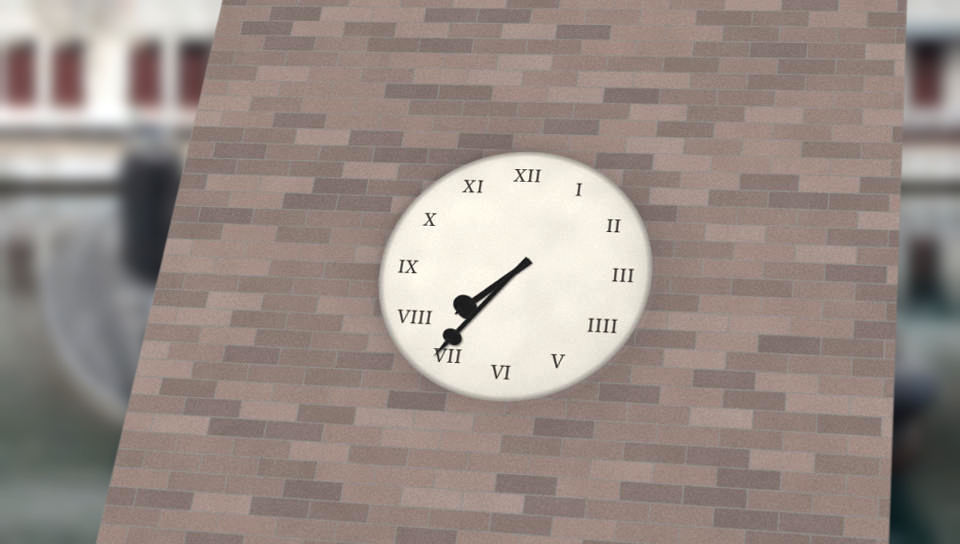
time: 7:36
